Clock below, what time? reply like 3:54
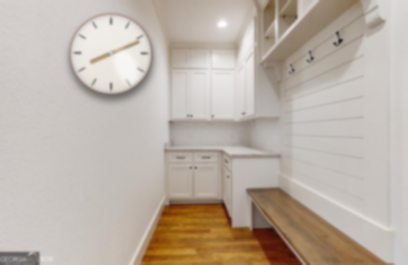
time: 8:11
